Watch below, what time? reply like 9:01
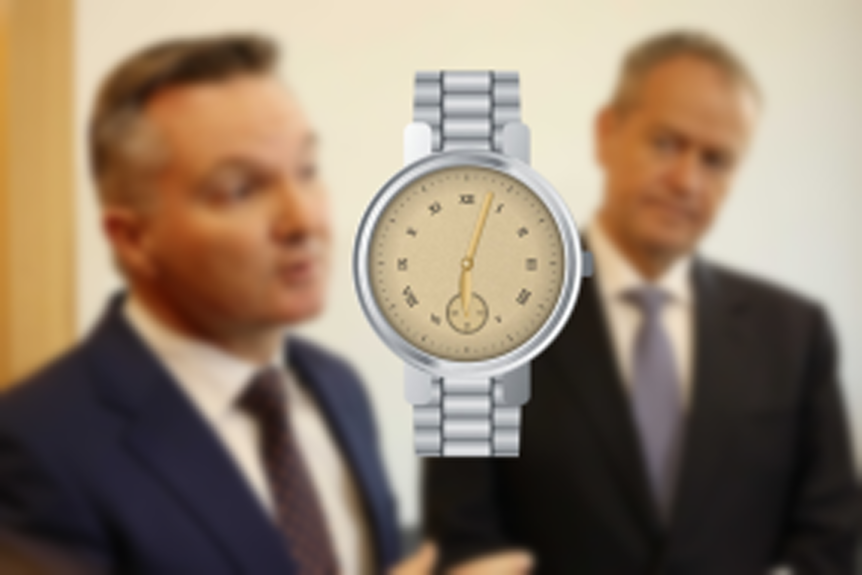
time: 6:03
